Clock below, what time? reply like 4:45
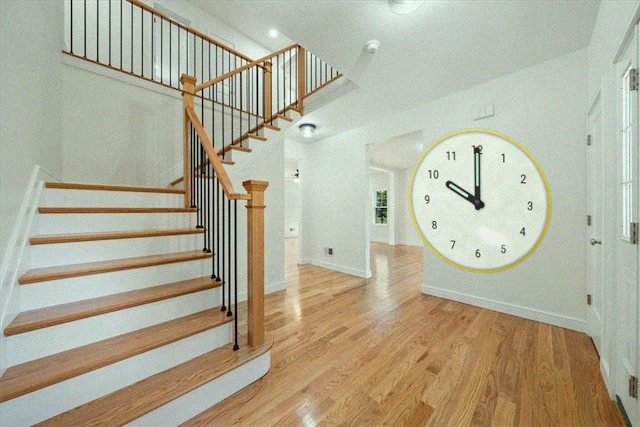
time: 10:00
